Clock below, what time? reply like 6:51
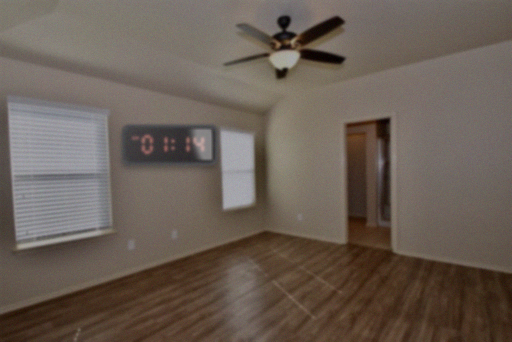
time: 1:14
